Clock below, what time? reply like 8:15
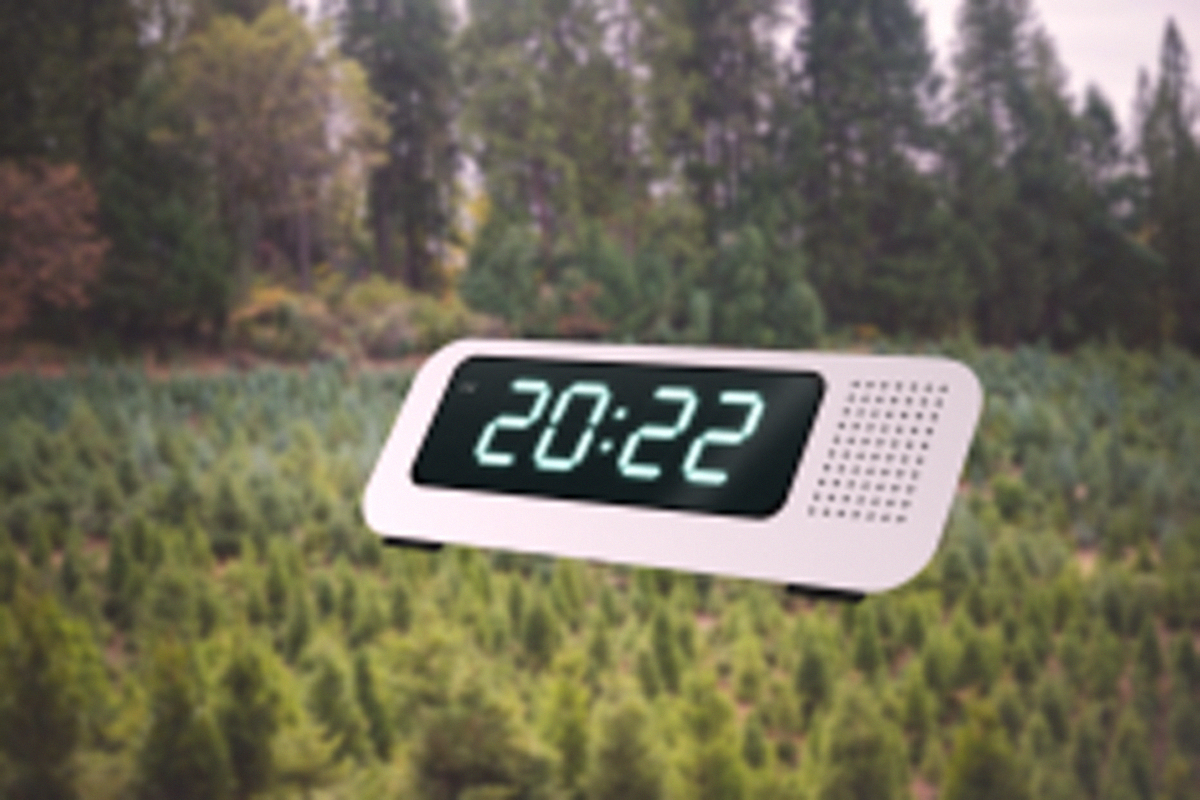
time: 20:22
